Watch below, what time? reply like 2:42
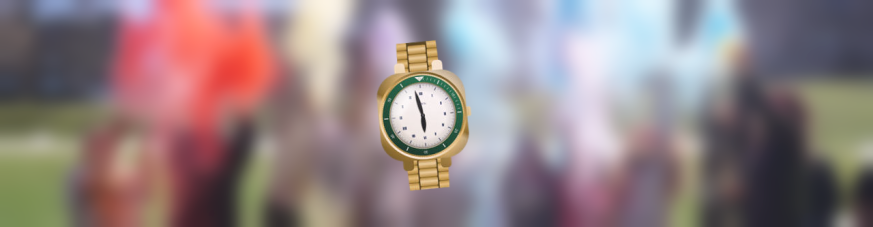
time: 5:58
